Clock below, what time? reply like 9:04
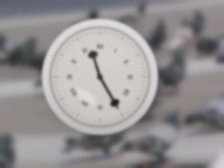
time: 11:25
